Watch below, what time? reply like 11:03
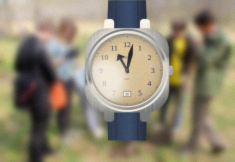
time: 11:02
